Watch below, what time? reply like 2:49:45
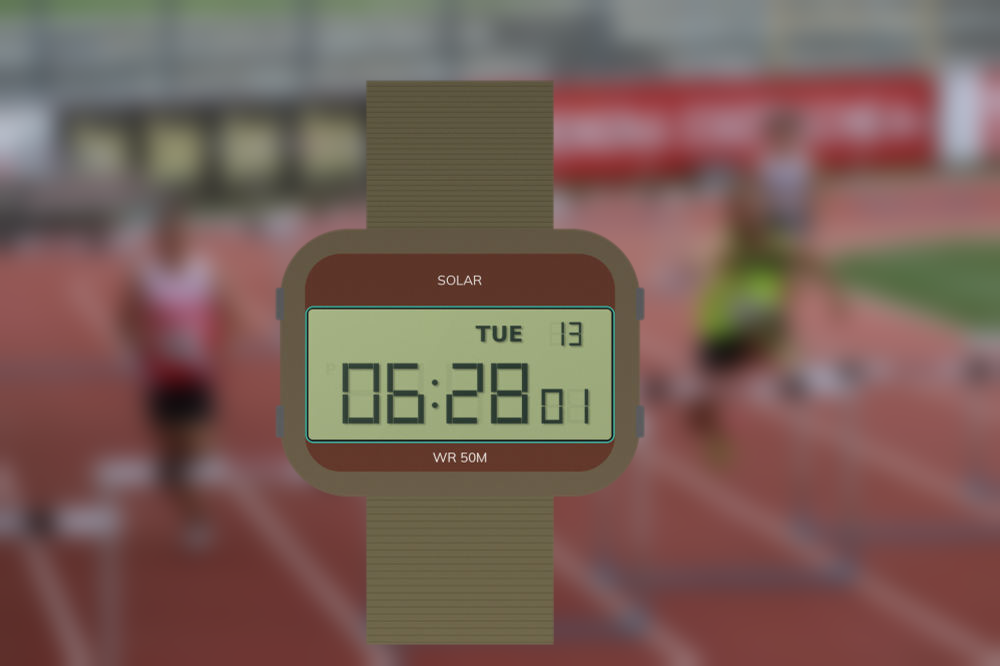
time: 6:28:01
